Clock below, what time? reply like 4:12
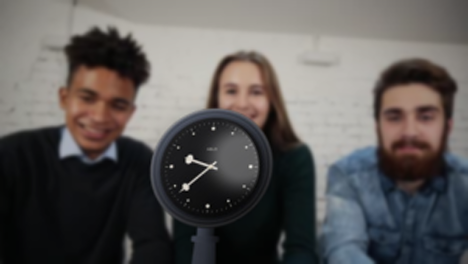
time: 9:38
